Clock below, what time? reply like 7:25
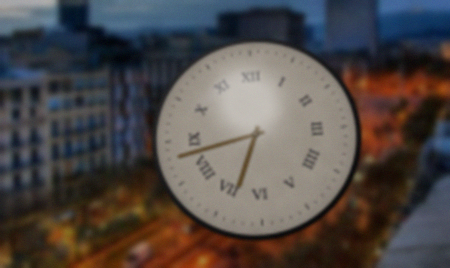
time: 6:43
